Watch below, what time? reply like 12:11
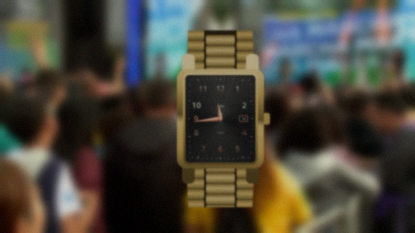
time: 11:44
